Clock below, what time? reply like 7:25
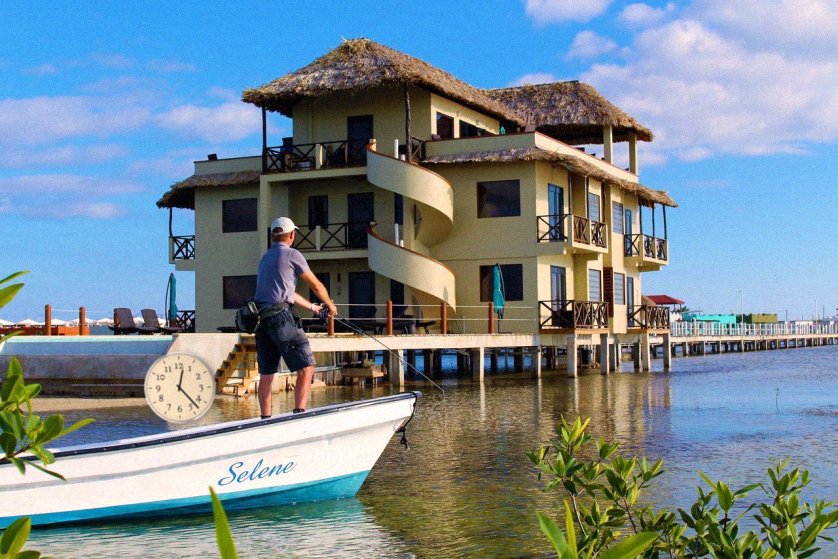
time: 12:23
